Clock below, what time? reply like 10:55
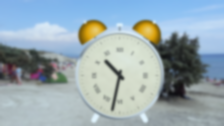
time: 10:32
